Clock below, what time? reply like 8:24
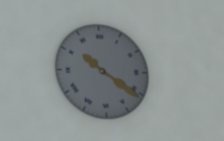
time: 10:21
